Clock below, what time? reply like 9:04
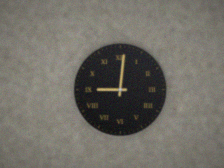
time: 9:01
